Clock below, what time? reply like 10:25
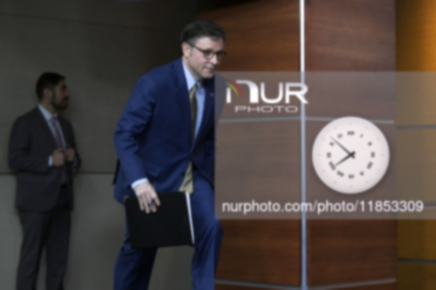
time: 7:52
